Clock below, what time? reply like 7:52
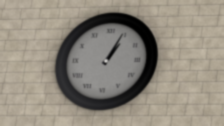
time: 1:04
